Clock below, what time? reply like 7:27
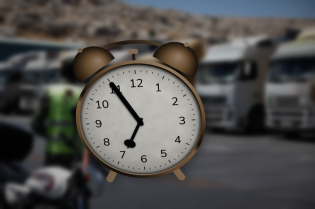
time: 6:55
